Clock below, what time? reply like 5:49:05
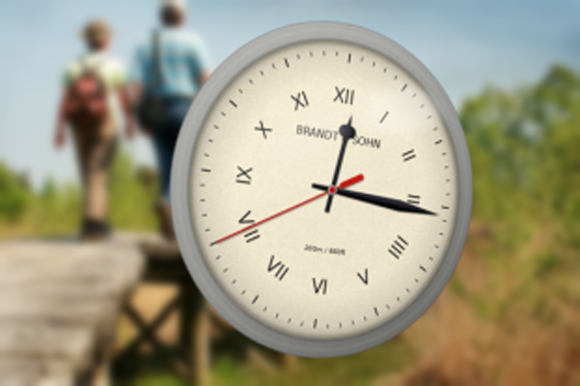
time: 12:15:40
